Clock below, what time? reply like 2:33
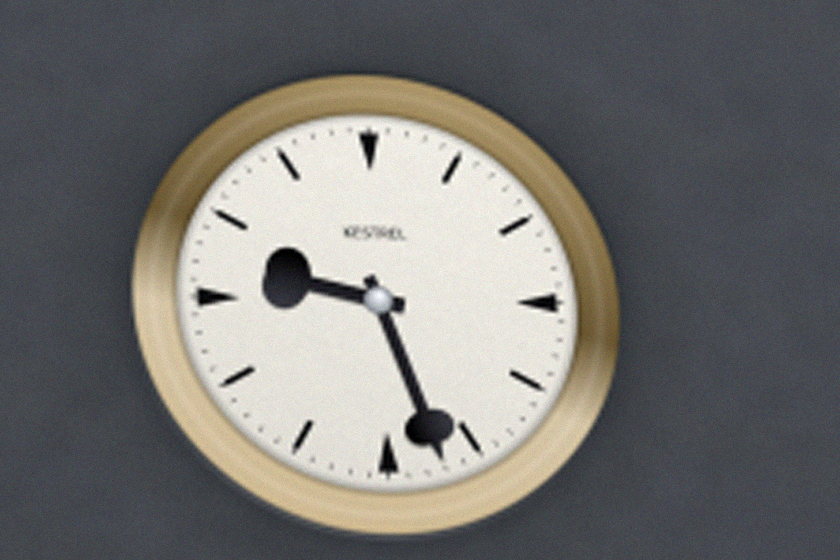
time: 9:27
